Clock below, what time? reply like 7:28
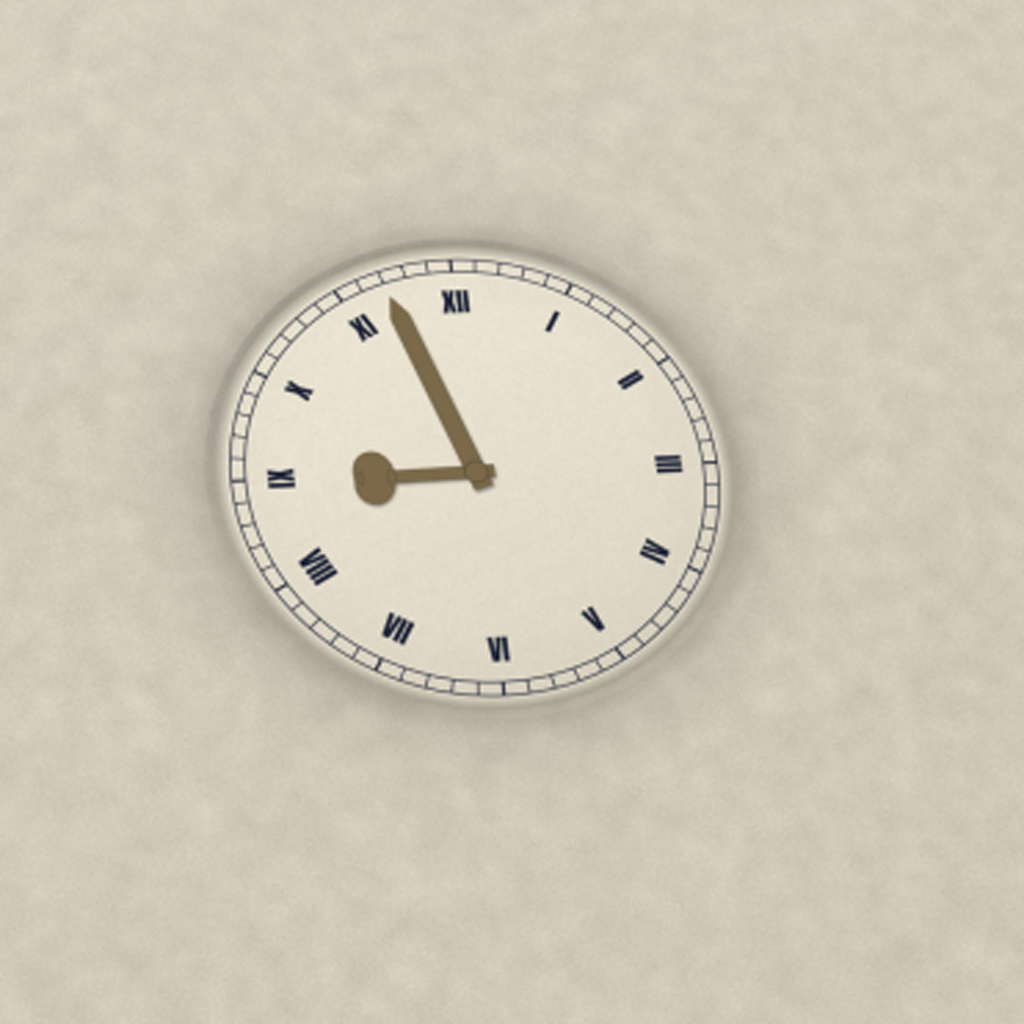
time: 8:57
